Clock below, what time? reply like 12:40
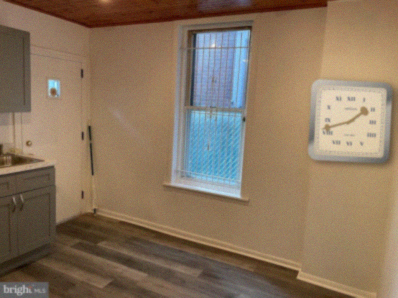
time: 1:42
